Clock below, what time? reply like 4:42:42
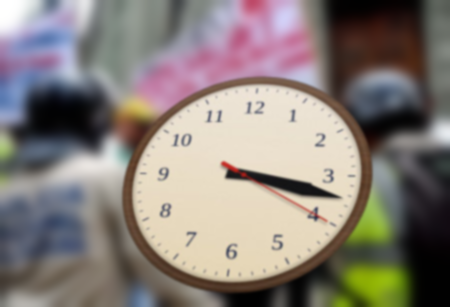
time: 3:17:20
